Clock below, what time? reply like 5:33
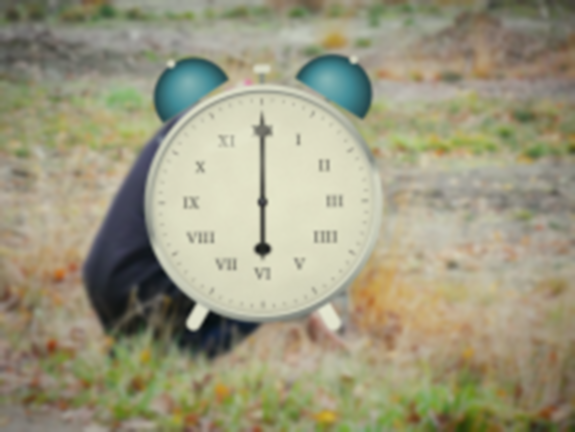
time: 6:00
